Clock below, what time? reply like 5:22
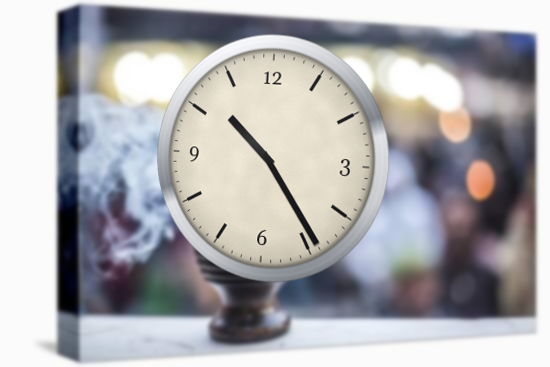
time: 10:24
